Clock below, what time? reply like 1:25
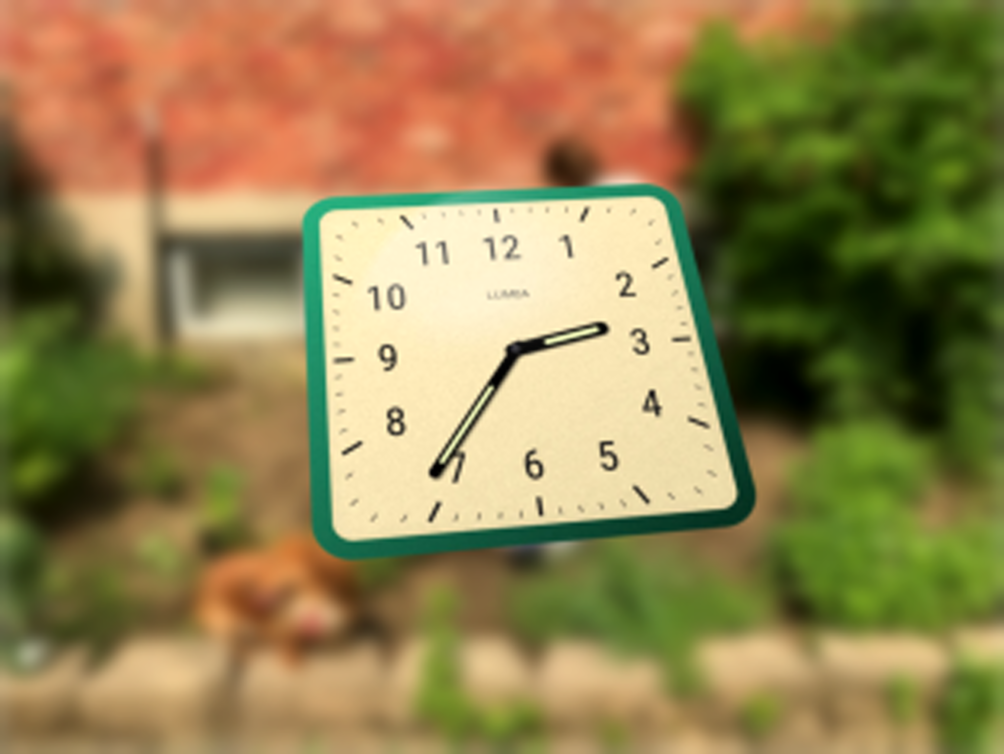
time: 2:36
